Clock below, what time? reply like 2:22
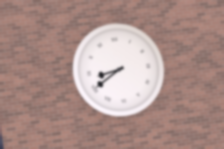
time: 8:40
